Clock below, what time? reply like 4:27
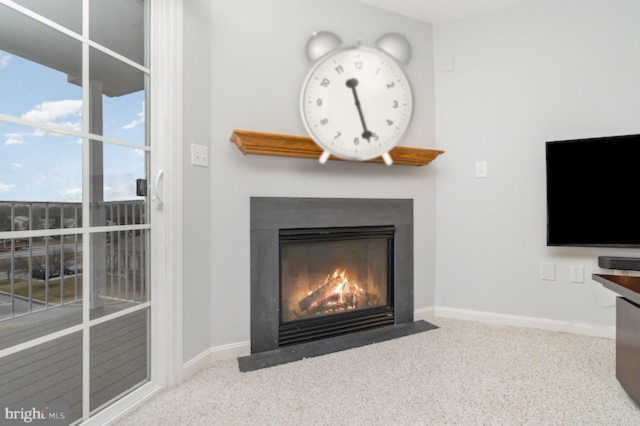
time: 11:27
